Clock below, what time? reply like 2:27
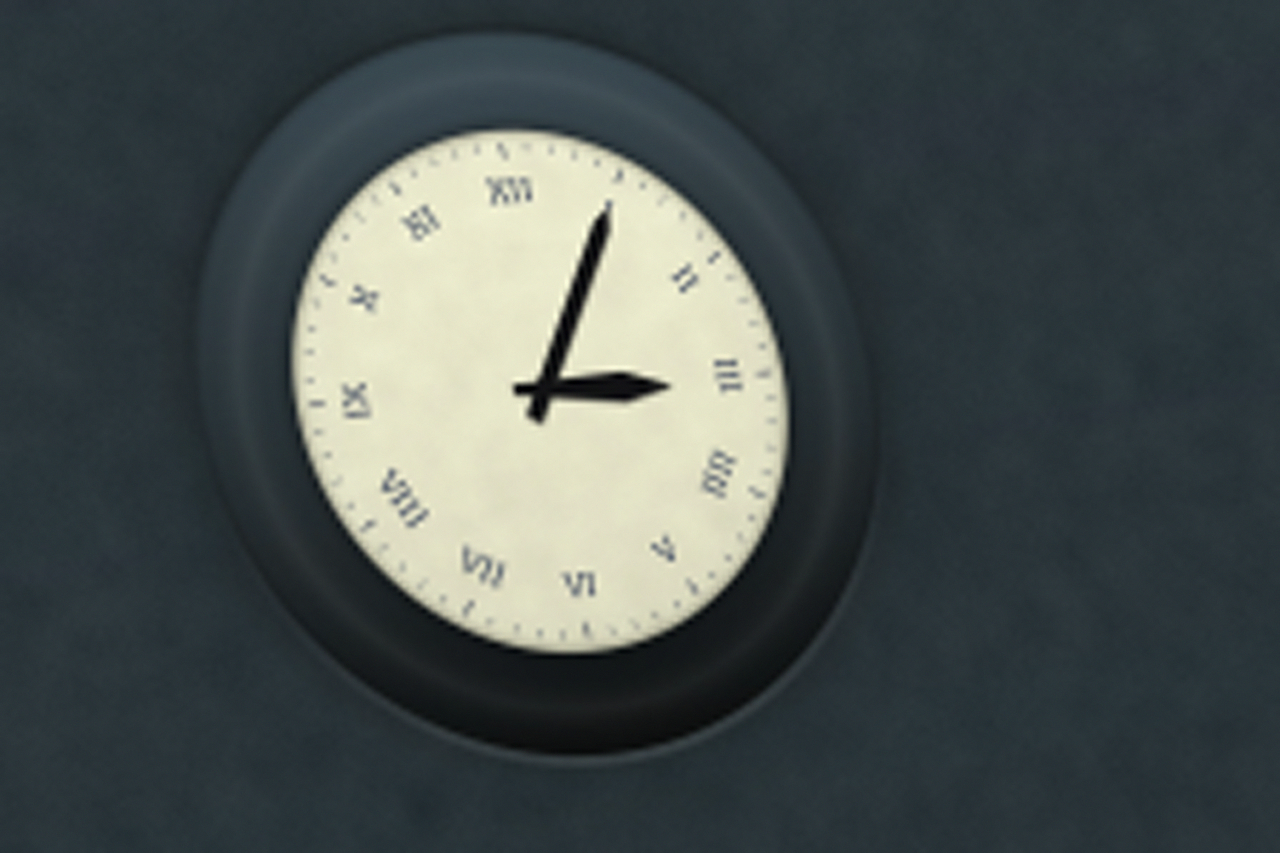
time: 3:05
